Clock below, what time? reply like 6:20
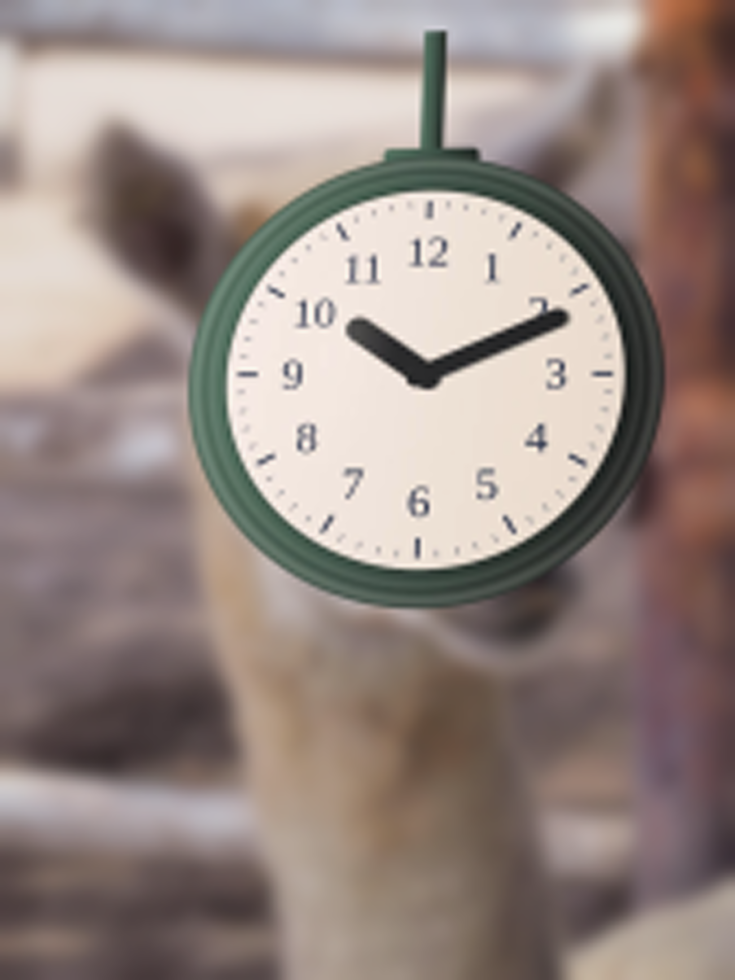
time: 10:11
